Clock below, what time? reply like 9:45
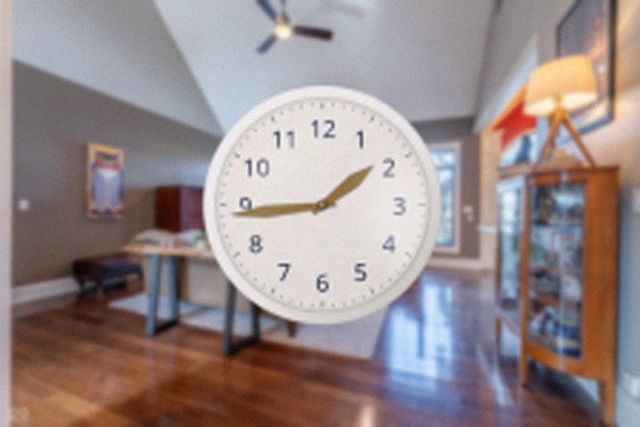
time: 1:44
